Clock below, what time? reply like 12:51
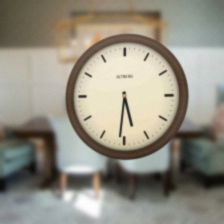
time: 5:31
